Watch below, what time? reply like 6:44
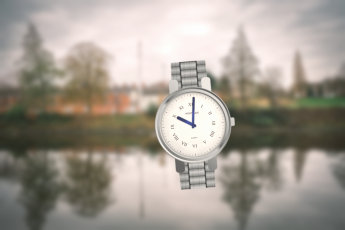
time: 10:01
